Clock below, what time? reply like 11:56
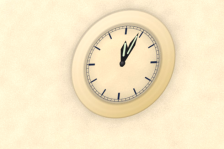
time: 12:04
